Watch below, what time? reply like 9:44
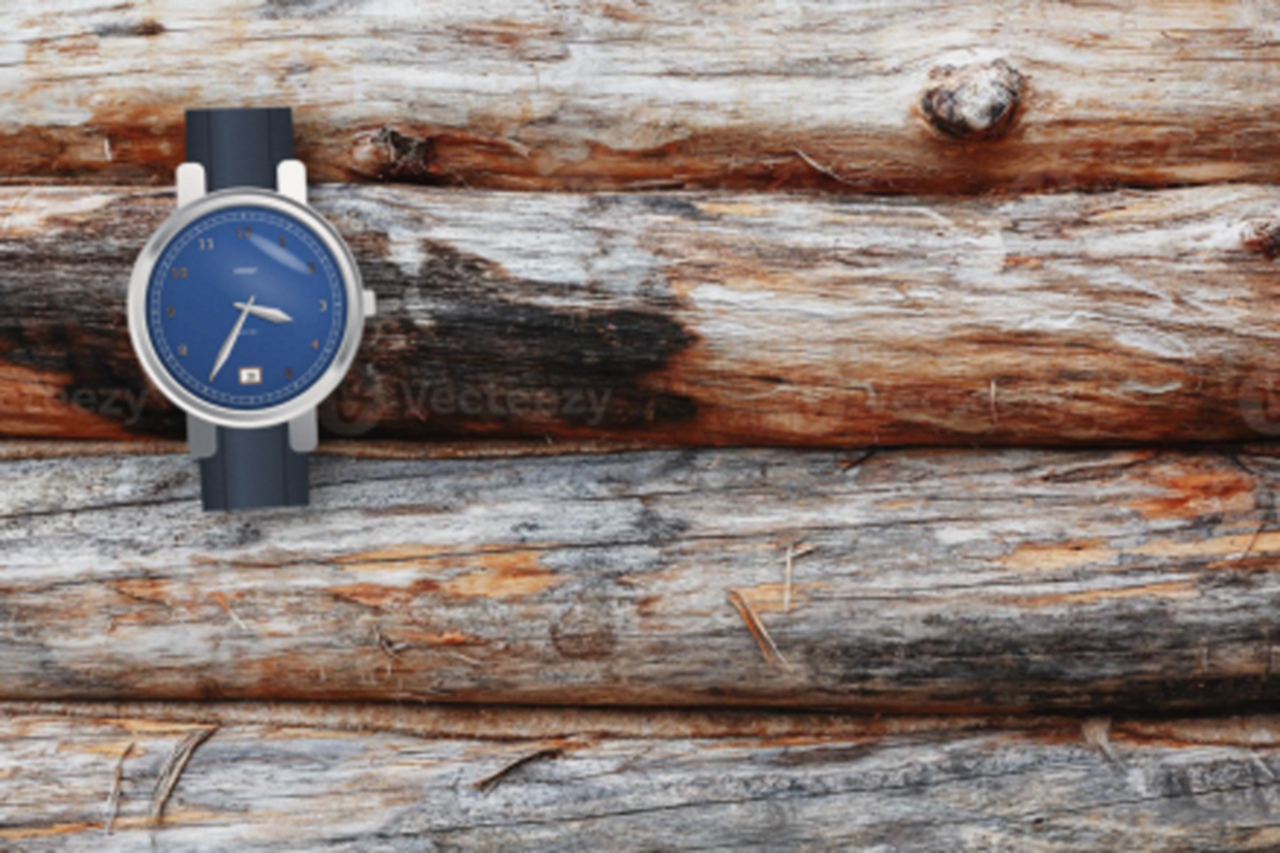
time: 3:35
